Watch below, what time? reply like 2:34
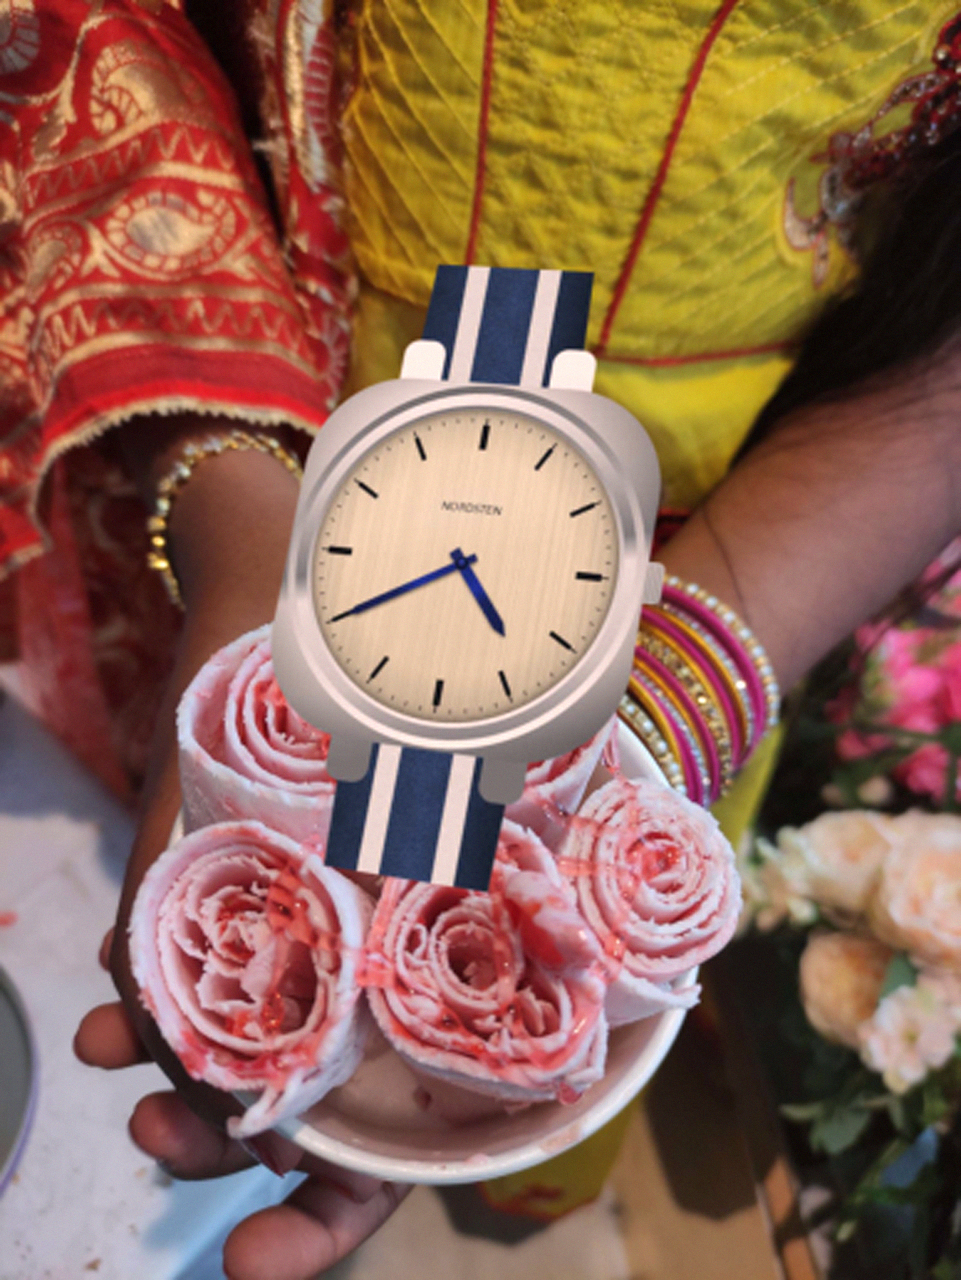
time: 4:40
